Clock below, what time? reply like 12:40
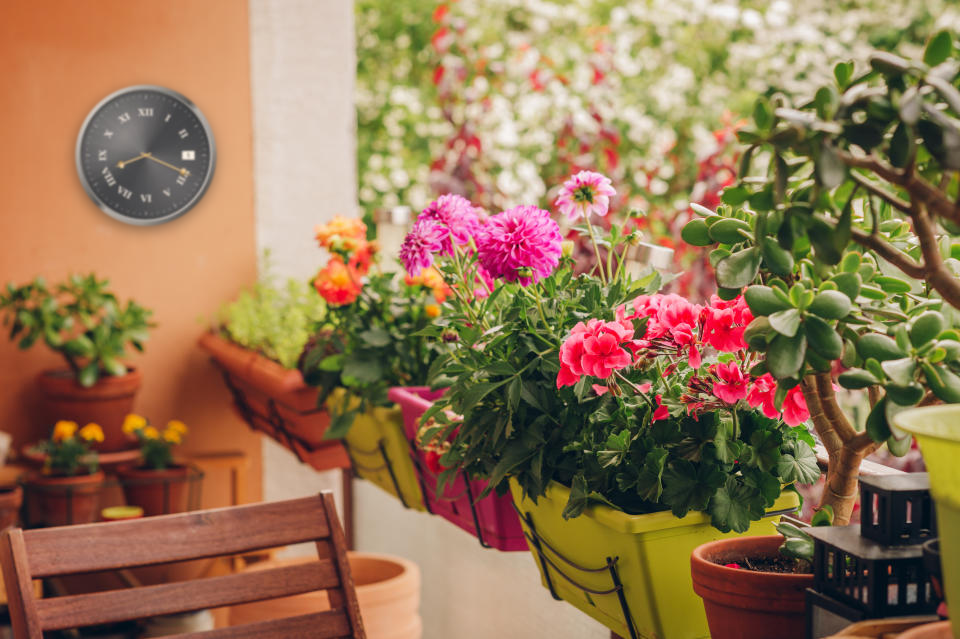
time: 8:19
